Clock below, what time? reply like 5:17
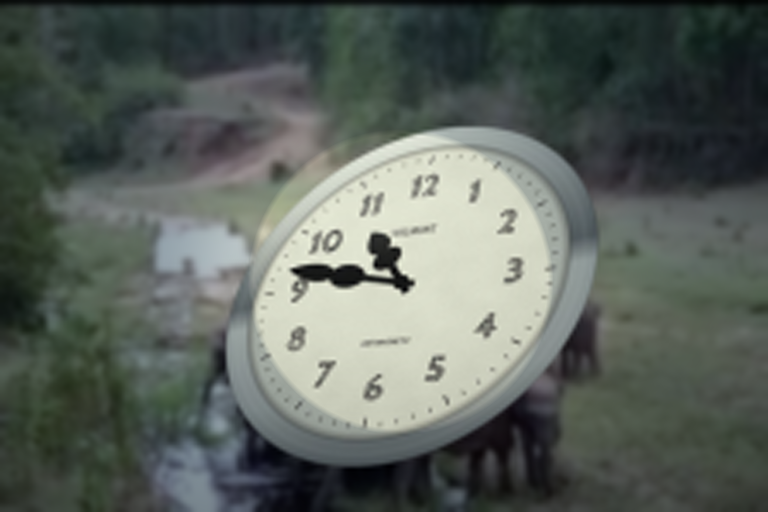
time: 10:47
